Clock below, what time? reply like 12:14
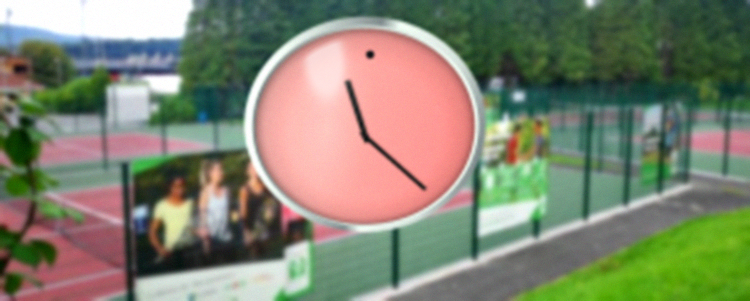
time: 11:22
